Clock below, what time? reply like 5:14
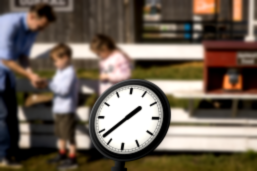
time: 1:38
